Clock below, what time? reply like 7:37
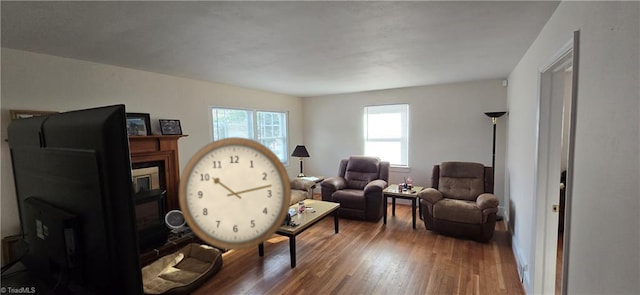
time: 10:13
